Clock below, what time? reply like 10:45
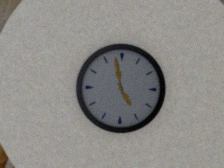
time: 4:58
